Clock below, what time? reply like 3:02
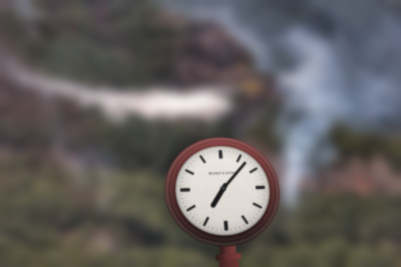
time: 7:07
